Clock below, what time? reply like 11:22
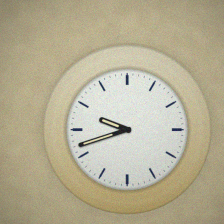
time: 9:42
